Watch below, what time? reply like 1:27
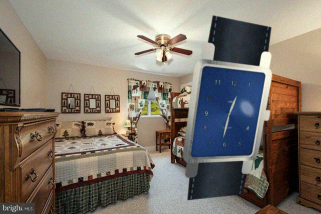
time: 12:31
